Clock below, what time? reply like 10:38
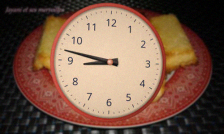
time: 8:47
